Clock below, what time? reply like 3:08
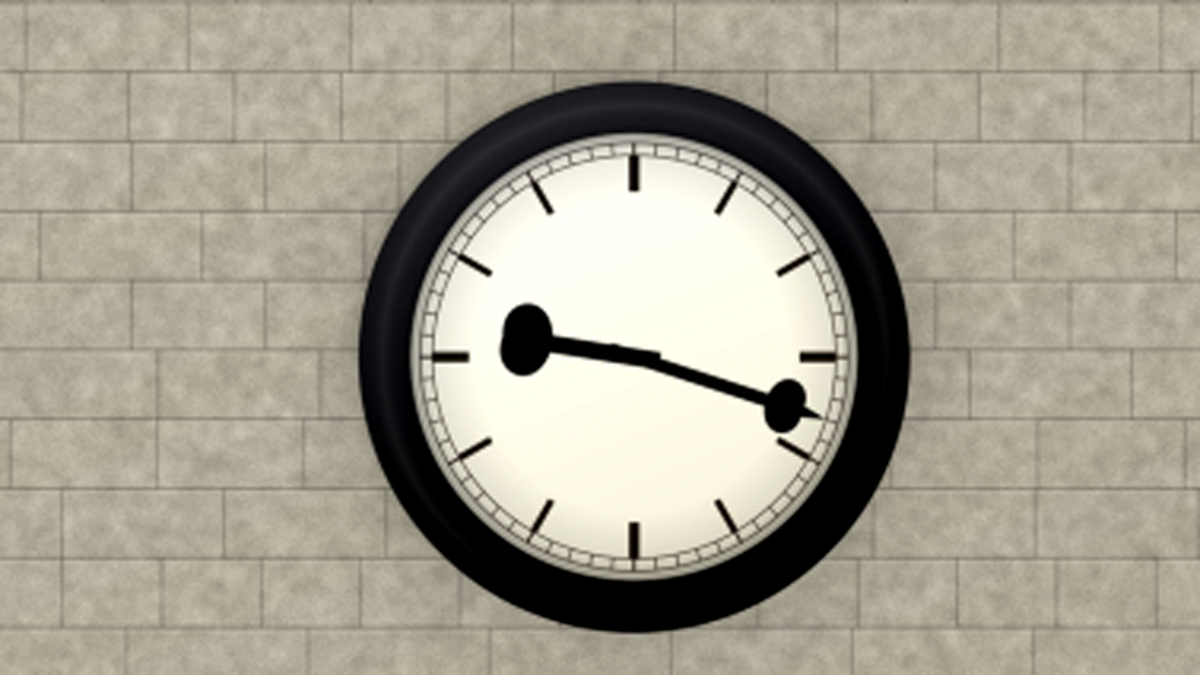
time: 9:18
